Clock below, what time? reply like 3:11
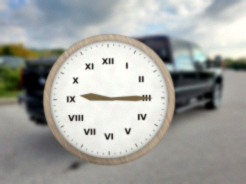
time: 9:15
